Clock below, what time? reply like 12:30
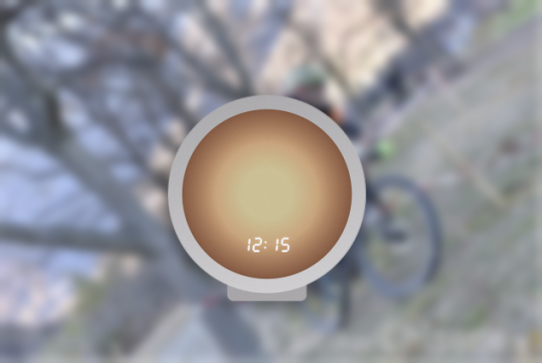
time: 12:15
